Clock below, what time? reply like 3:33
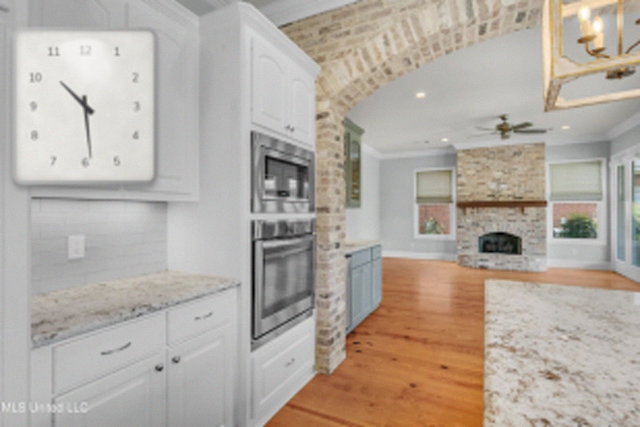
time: 10:29
